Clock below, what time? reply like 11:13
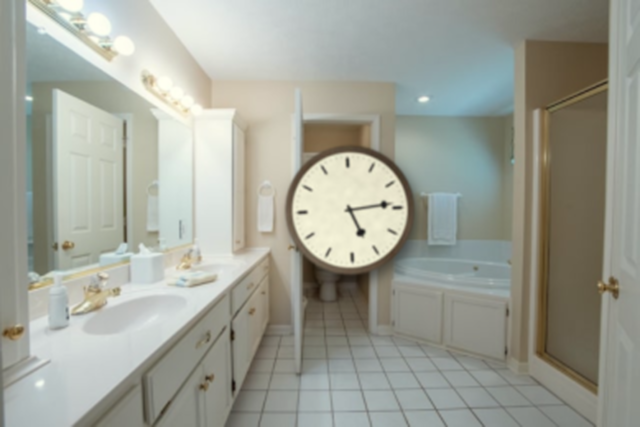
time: 5:14
